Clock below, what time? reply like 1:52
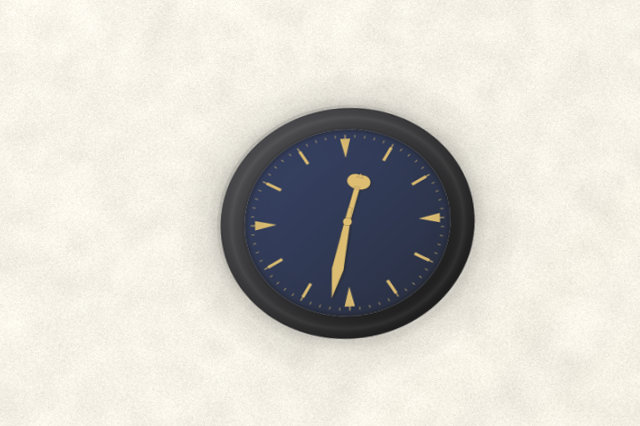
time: 12:32
